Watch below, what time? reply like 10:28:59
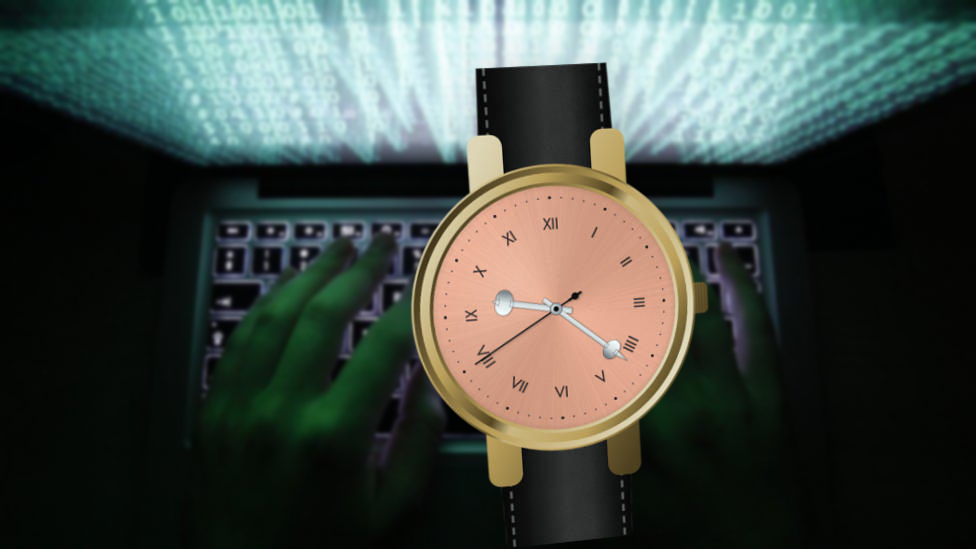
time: 9:21:40
